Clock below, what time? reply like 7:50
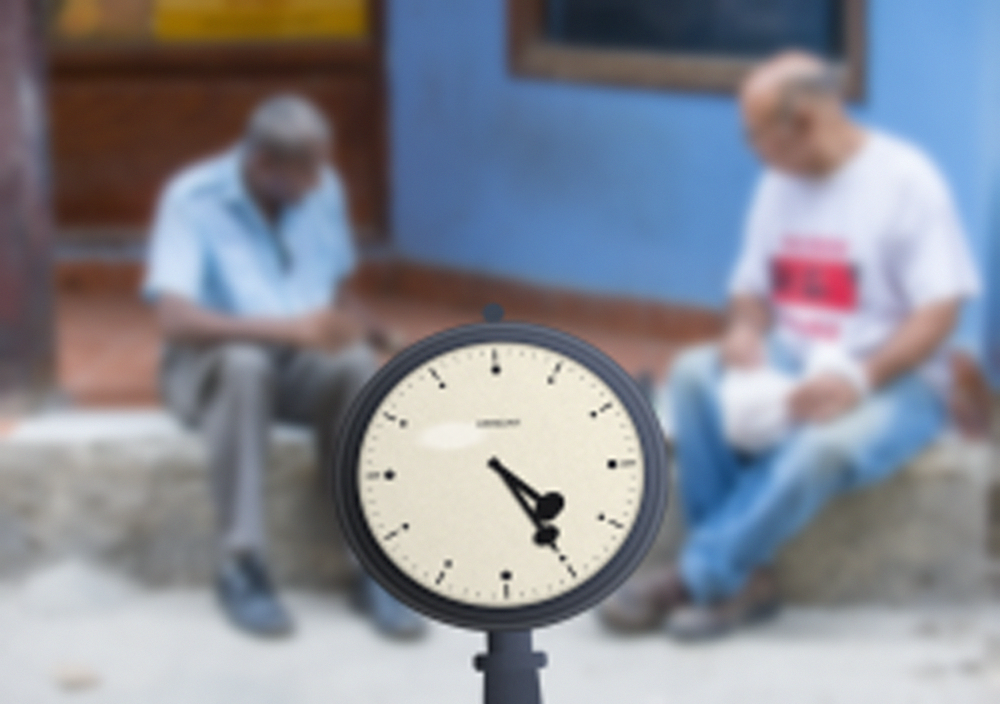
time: 4:25
